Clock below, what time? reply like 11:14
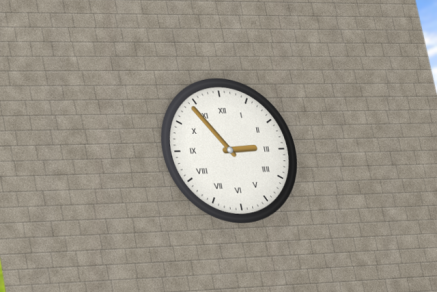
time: 2:54
